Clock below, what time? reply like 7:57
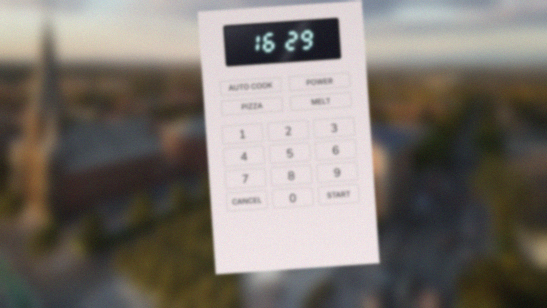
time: 16:29
